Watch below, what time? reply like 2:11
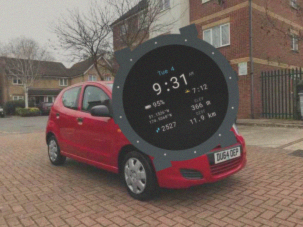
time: 9:31
